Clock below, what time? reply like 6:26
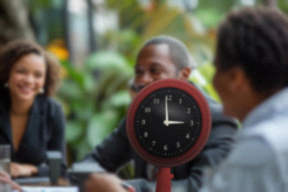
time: 2:59
